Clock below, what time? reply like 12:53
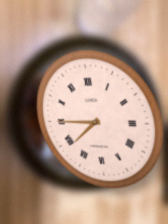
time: 7:45
